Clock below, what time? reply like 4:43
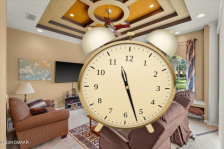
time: 11:27
